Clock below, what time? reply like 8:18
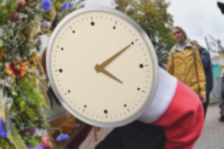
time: 4:10
